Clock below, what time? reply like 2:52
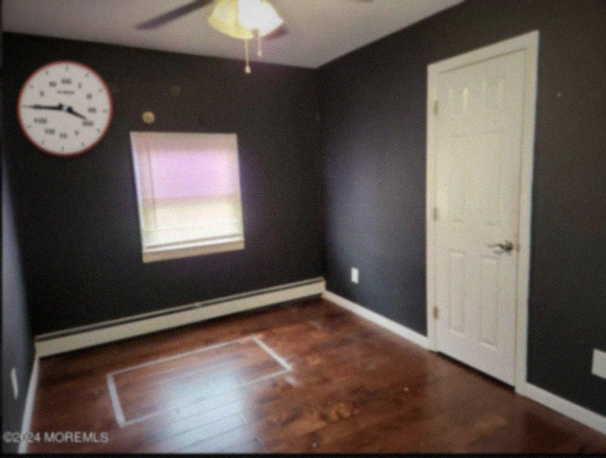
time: 3:45
